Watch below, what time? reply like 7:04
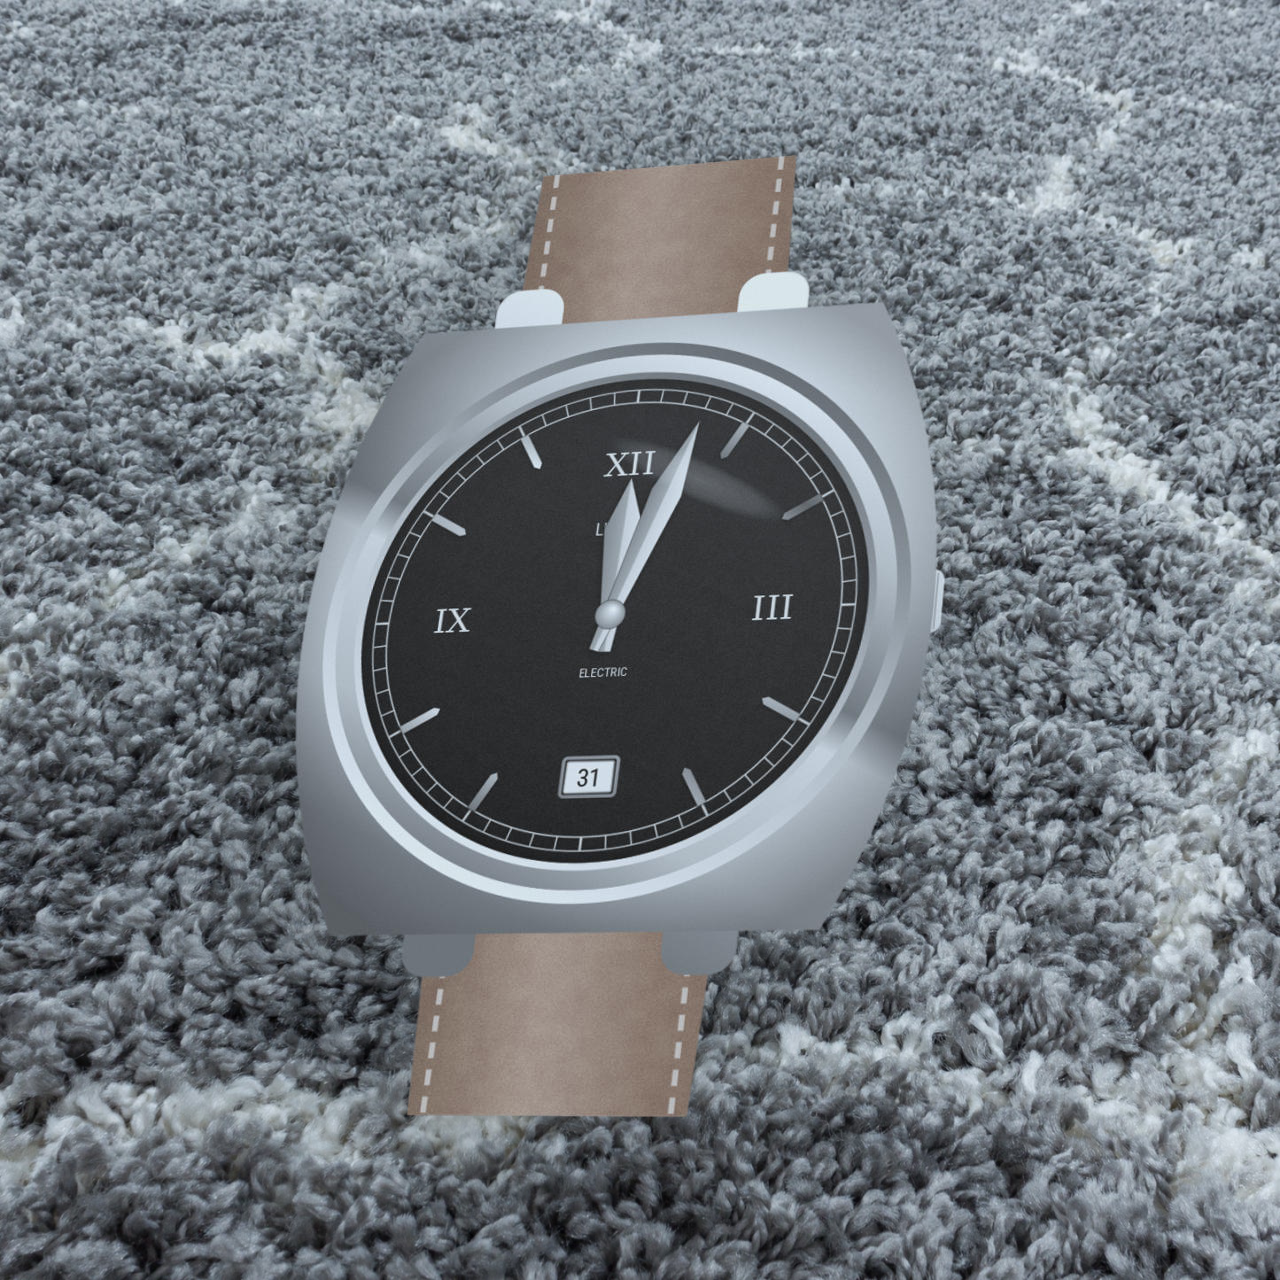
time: 12:03
